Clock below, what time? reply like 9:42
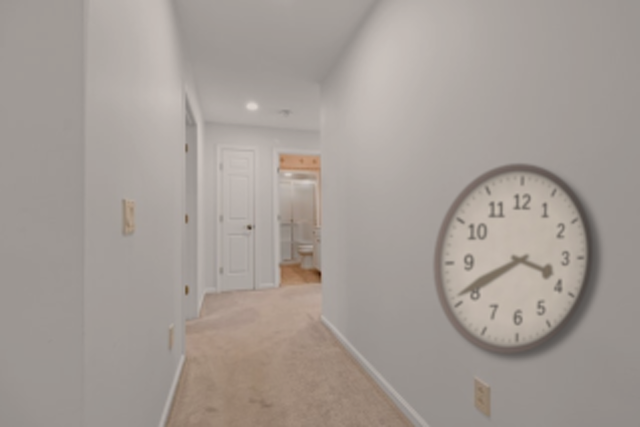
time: 3:41
